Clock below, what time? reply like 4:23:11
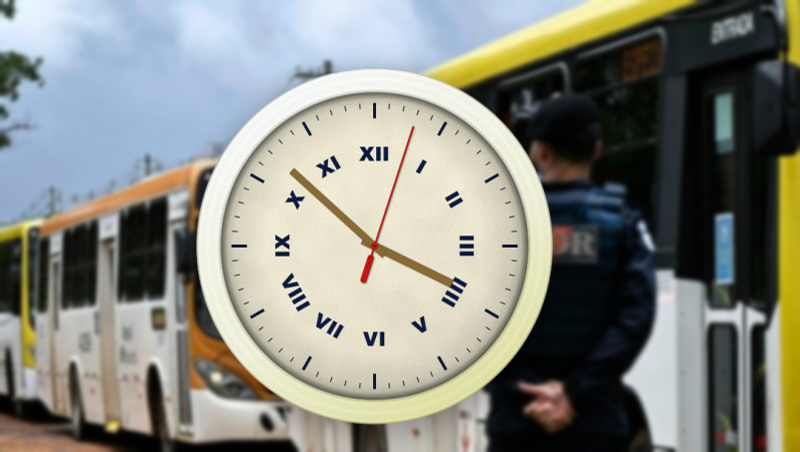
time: 3:52:03
